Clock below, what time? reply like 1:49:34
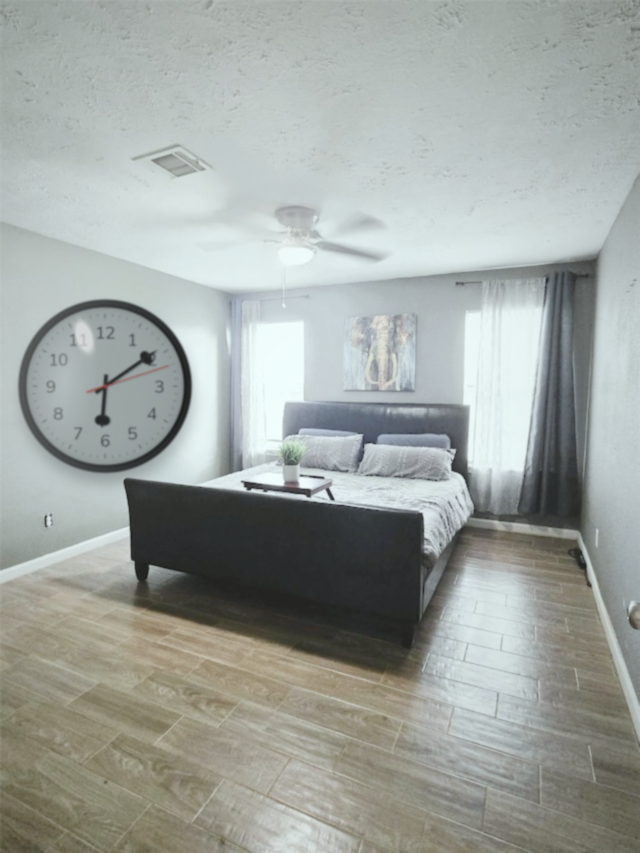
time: 6:09:12
